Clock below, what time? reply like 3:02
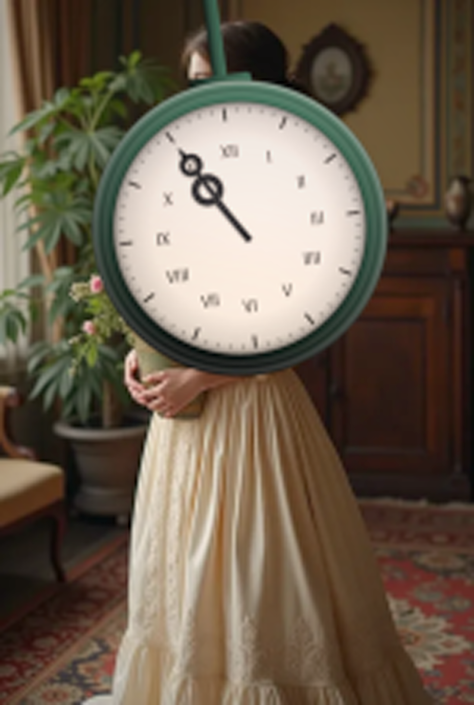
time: 10:55
